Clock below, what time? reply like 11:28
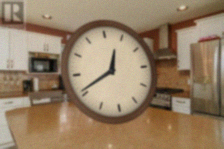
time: 12:41
